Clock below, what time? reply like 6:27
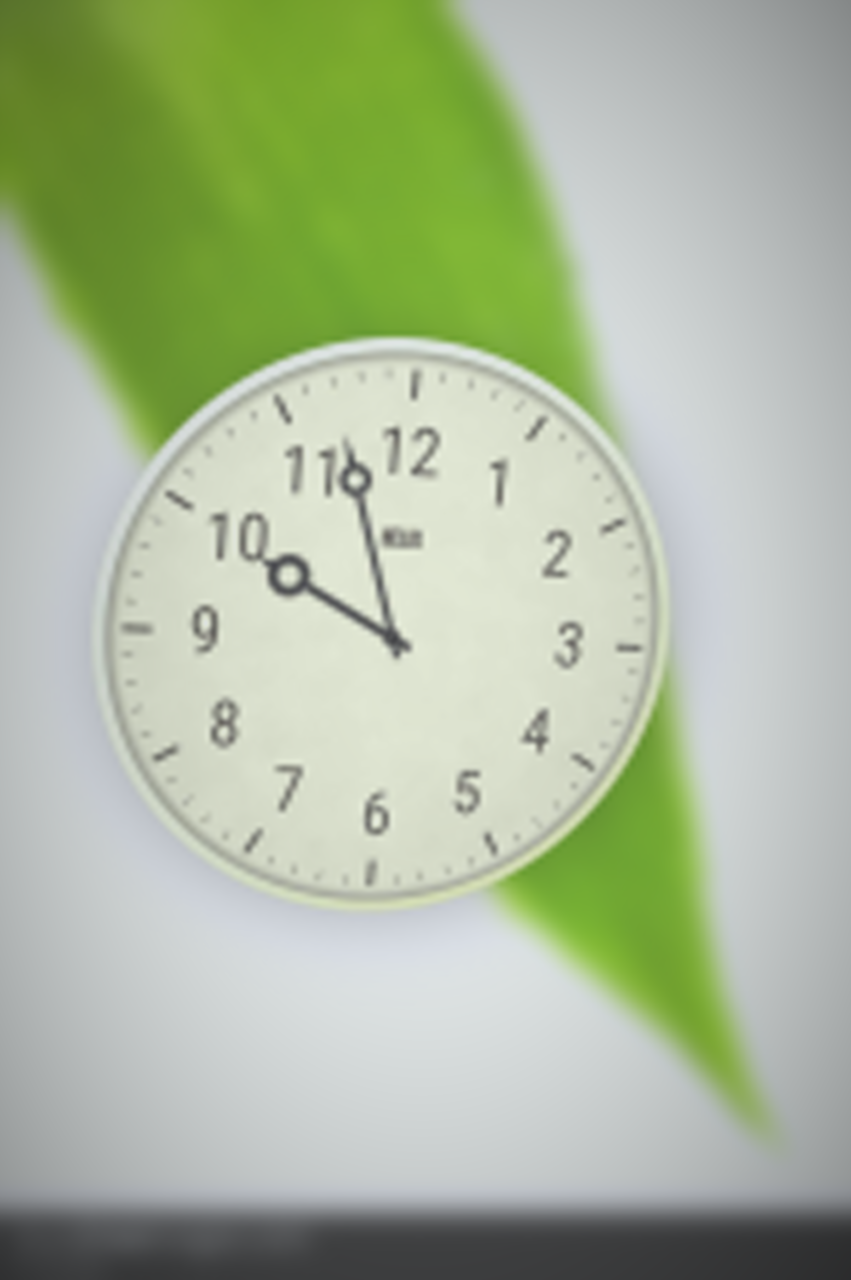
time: 9:57
